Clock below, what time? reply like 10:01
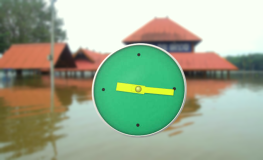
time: 9:16
